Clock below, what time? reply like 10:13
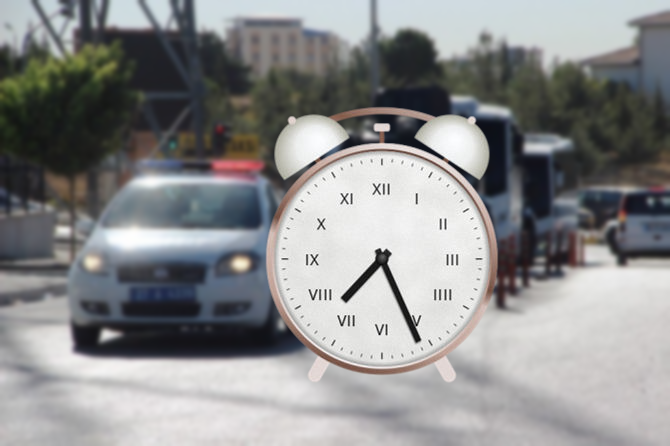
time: 7:26
